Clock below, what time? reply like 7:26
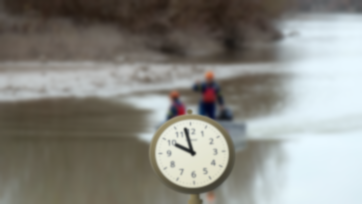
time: 9:58
